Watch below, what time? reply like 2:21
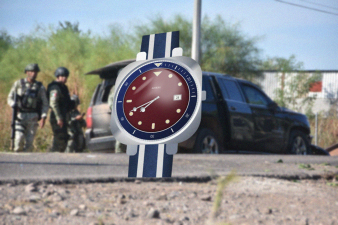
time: 7:41
